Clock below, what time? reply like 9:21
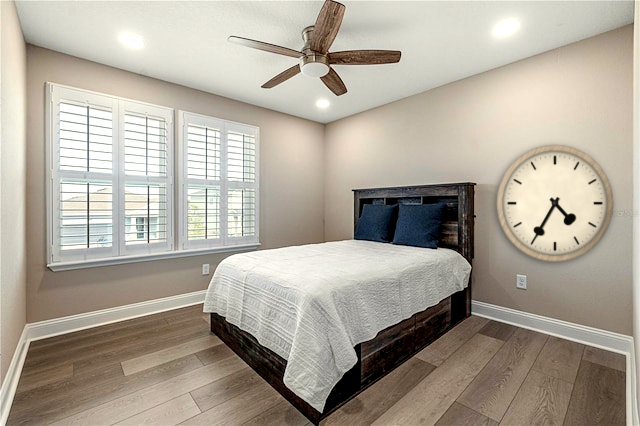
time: 4:35
